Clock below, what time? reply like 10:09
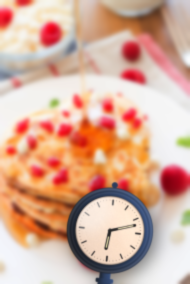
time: 6:12
